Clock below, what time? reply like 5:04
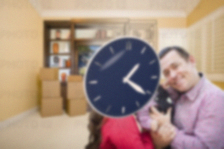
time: 1:21
